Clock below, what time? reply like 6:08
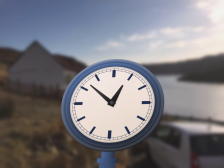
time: 12:52
